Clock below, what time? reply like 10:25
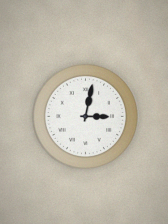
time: 3:02
